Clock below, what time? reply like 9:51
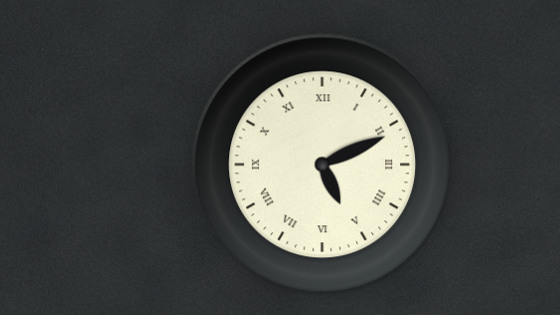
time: 5:11
